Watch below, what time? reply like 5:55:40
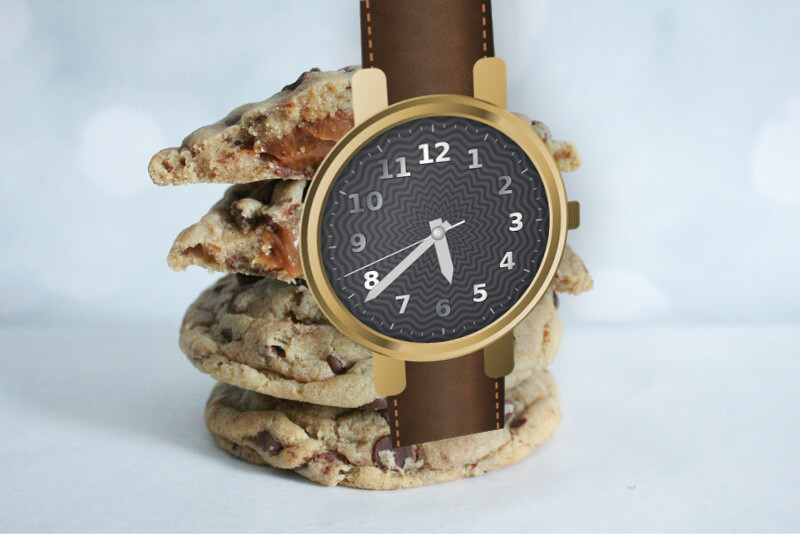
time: 5:38:42
